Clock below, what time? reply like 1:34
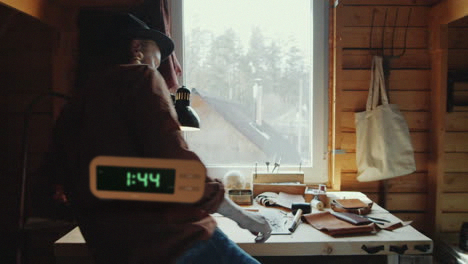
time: 1:44
